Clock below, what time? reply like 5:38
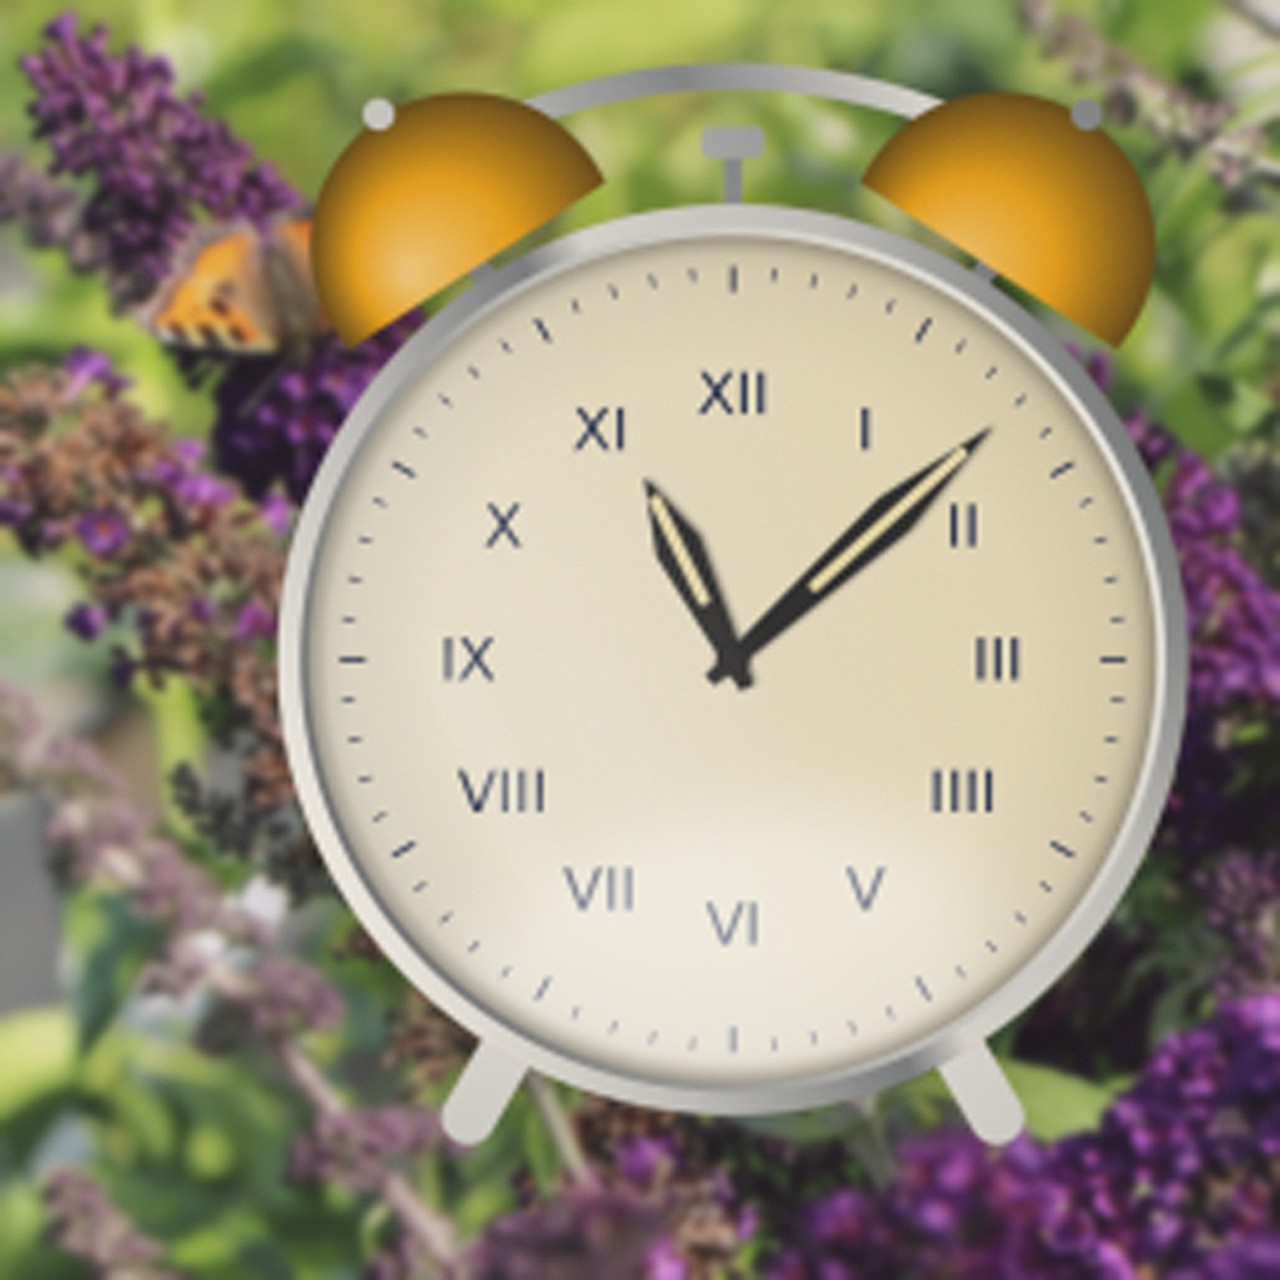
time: 11:08
